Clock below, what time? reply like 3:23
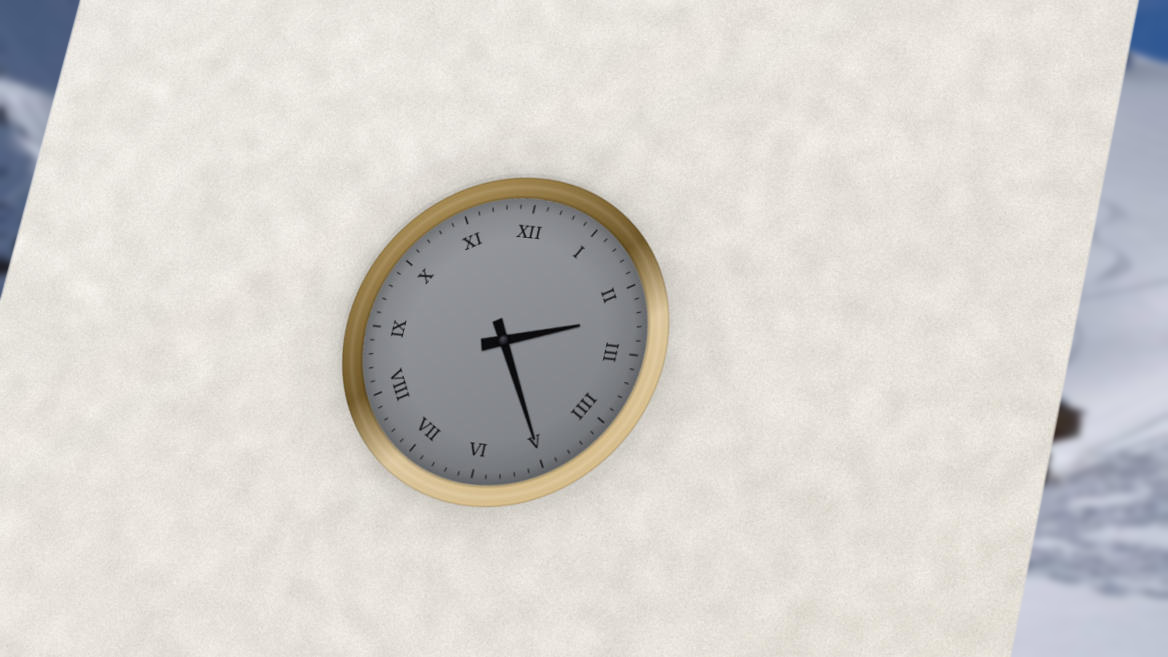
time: 2:25
